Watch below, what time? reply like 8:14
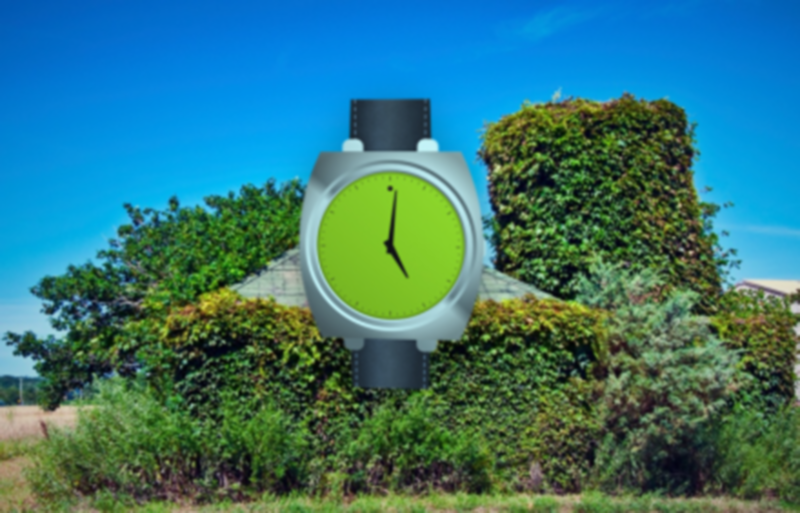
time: 5:01
